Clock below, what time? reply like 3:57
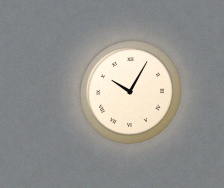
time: 10:05
